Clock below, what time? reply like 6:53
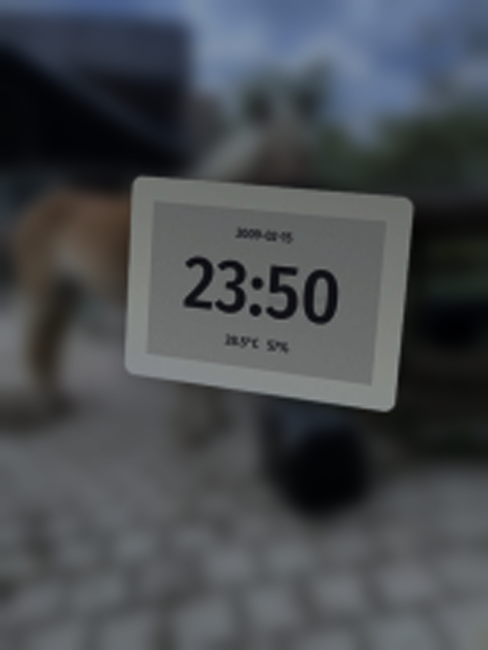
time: 23:50
